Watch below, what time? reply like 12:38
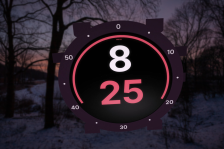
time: 8:25
